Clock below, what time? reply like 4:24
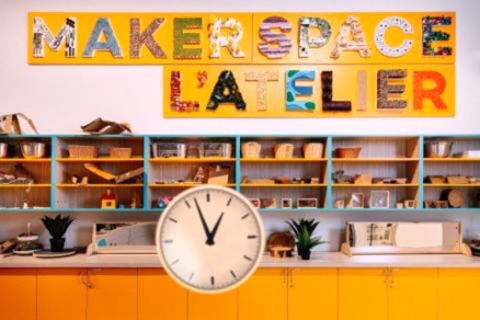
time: 12:57
